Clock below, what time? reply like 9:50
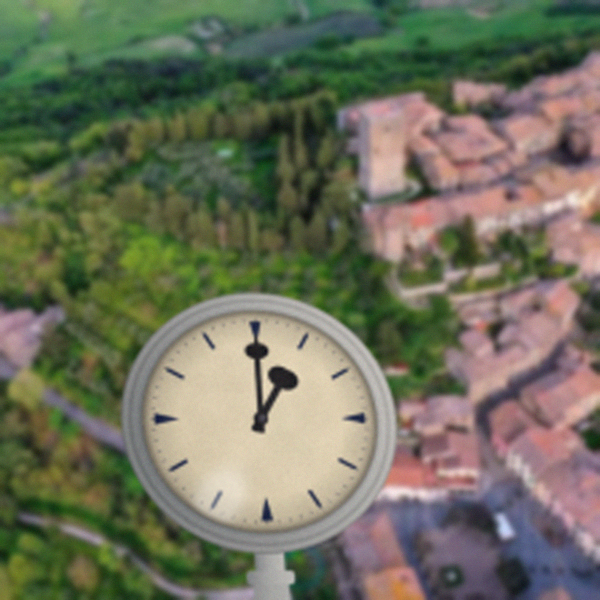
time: 1:00
